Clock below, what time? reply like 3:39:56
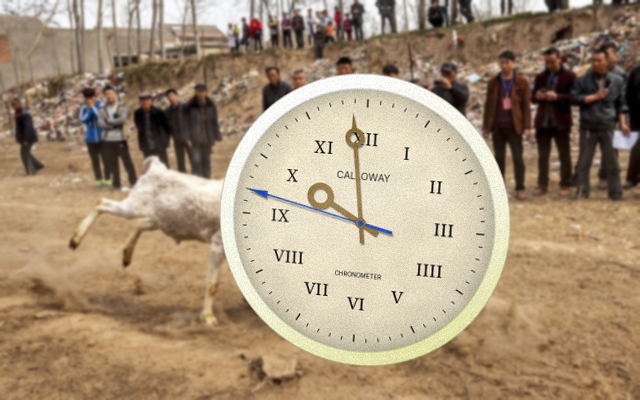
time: 9:58:47
